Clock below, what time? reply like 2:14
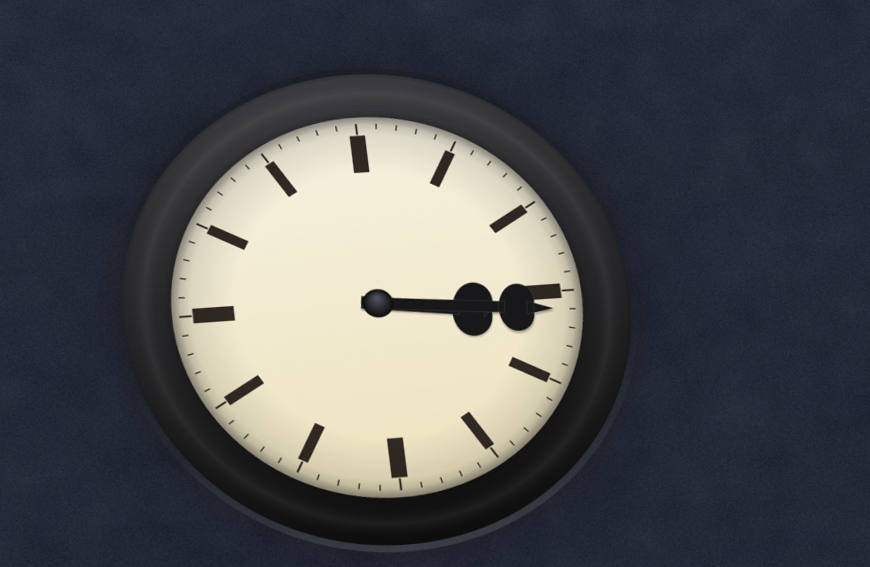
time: 3:16
